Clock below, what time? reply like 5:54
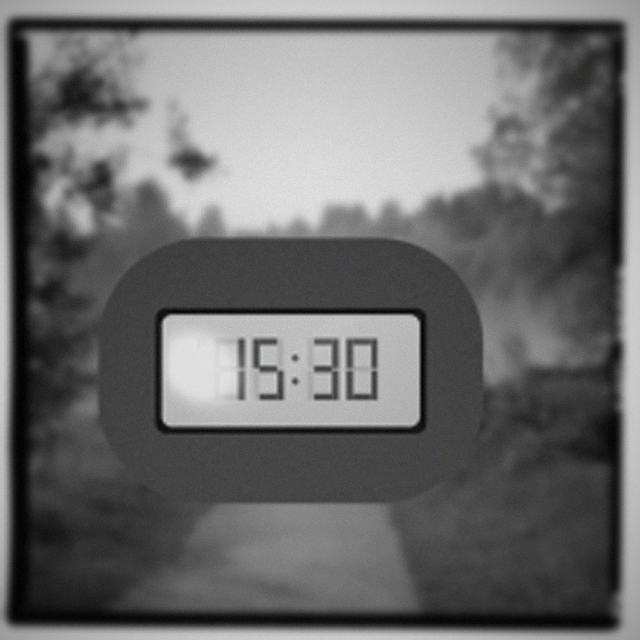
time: 15:30
